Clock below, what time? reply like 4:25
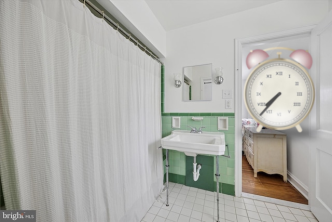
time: 7:37
